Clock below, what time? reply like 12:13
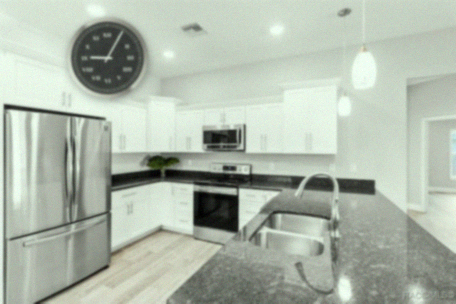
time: 9:05
